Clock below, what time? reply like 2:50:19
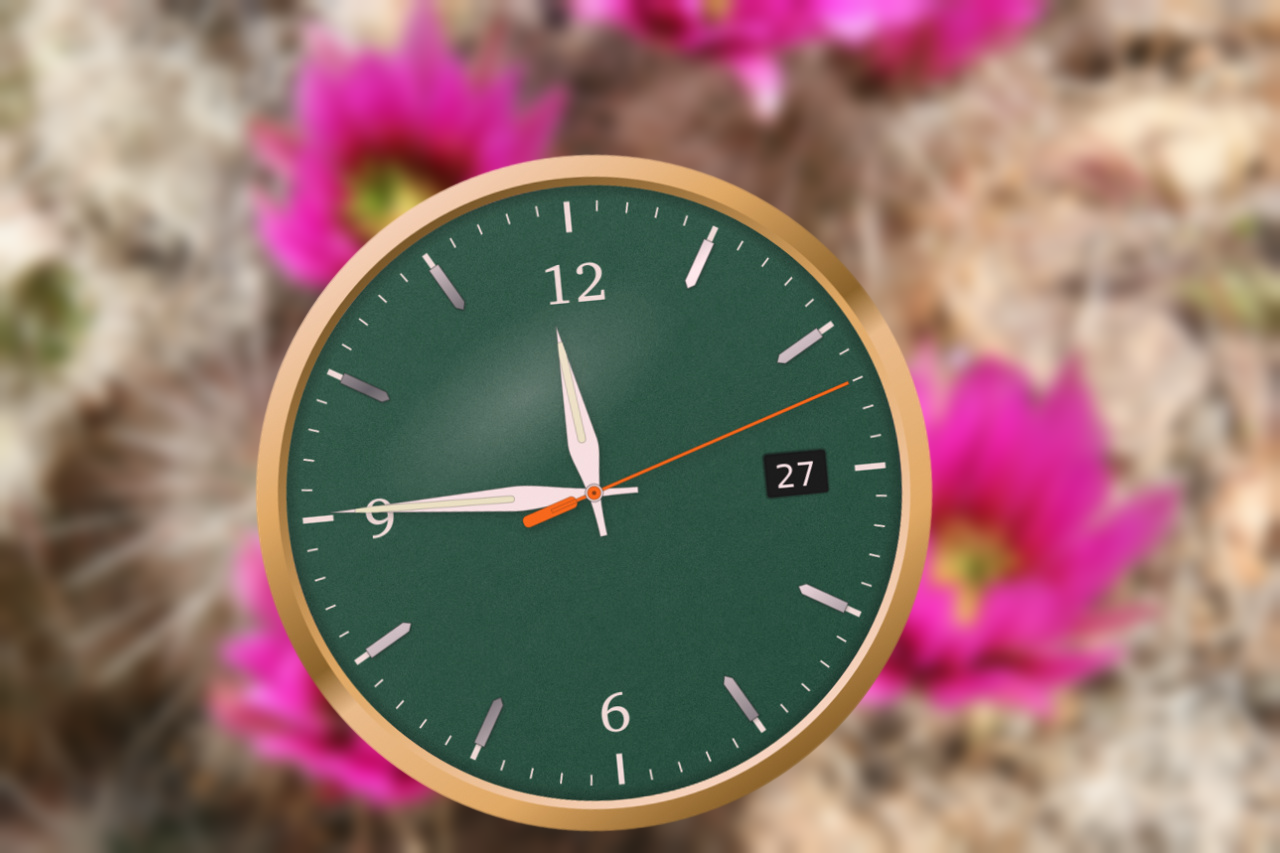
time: 11:45:12
